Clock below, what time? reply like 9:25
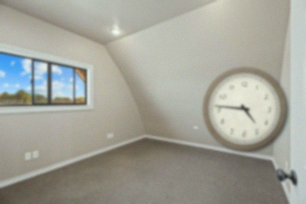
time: 4:46
